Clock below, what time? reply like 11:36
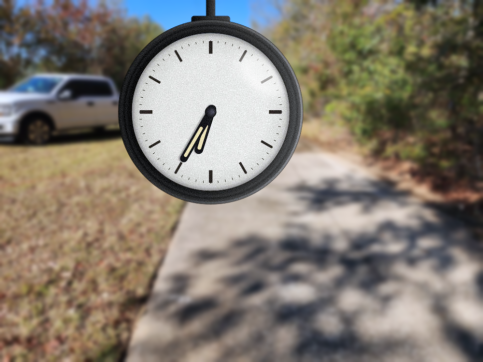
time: 6:35
